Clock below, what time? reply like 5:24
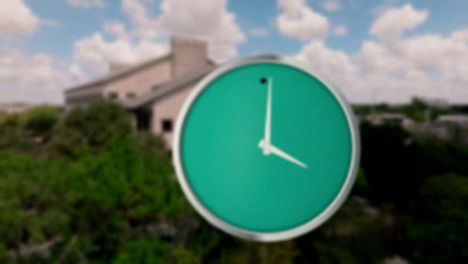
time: 4:01
